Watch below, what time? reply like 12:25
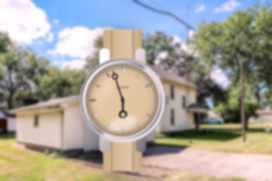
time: 5:57
